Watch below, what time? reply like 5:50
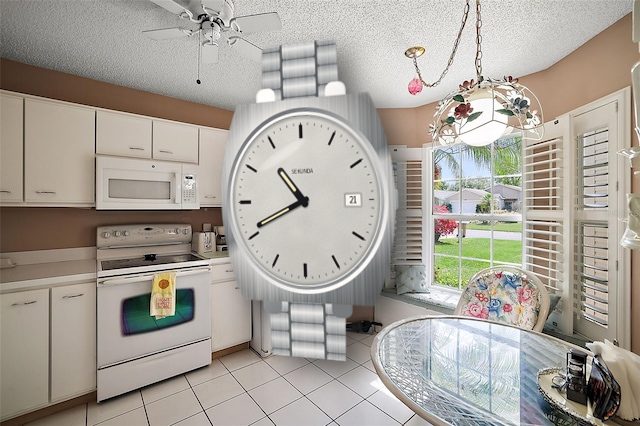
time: 10:41
